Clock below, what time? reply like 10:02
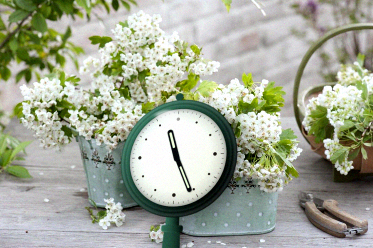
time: 11:26
